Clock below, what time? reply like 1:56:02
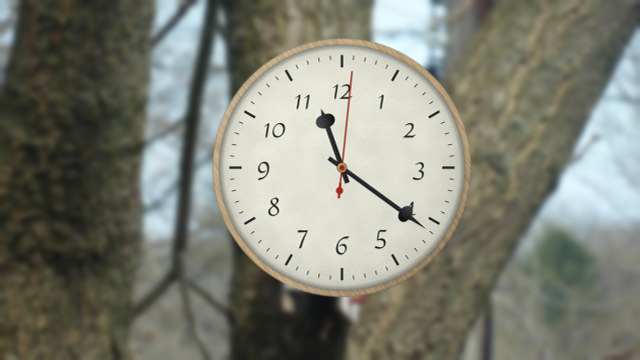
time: 11:21:01
